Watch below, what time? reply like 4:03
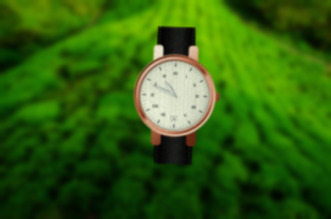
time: 10:49
